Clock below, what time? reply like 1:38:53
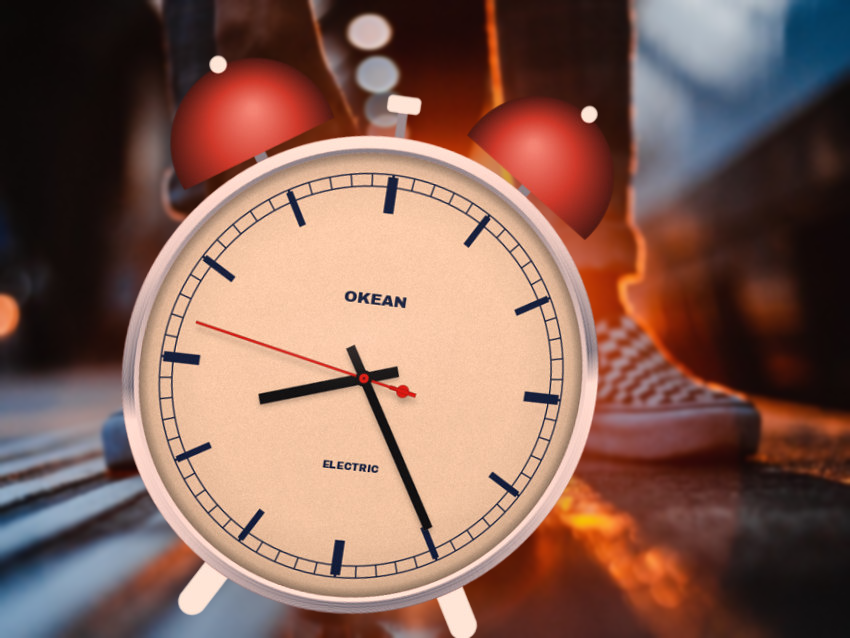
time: 8:24:47
